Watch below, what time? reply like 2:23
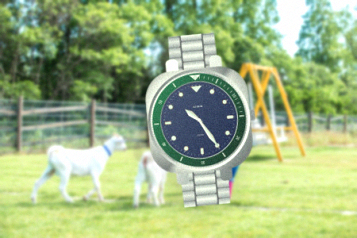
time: 10:25
